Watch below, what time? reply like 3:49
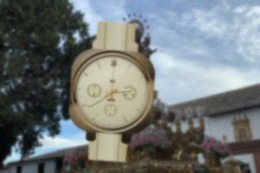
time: 2:39
